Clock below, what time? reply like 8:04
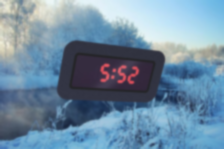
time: 5:52
